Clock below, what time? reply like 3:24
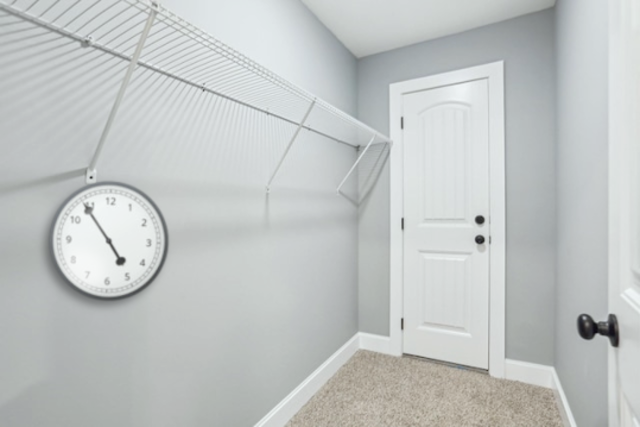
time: 4:54
